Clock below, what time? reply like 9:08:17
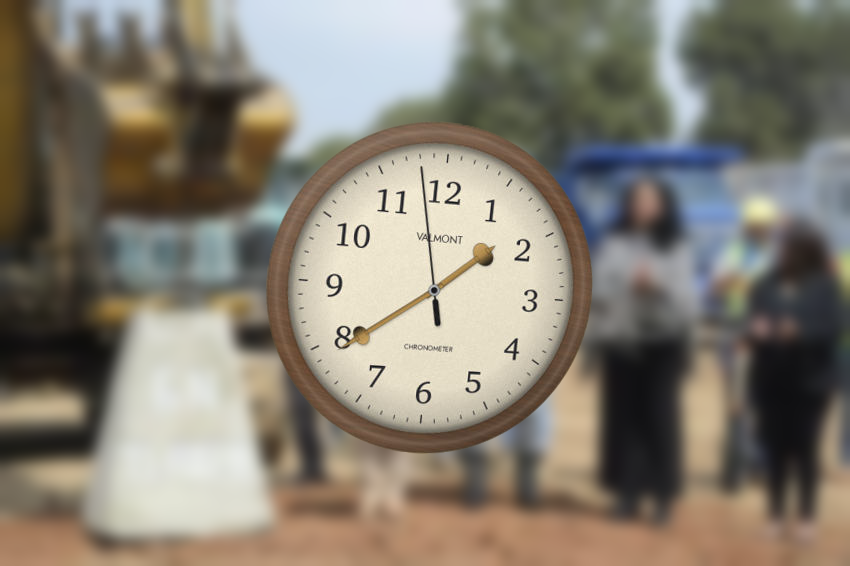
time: 1:38:58
